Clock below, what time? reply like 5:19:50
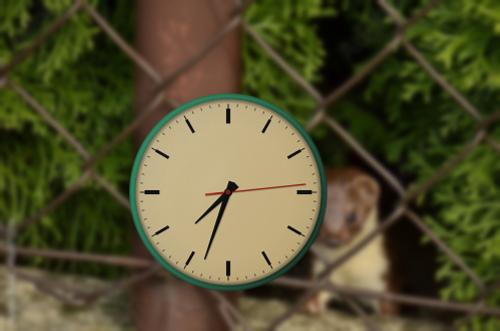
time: 7:33:14
